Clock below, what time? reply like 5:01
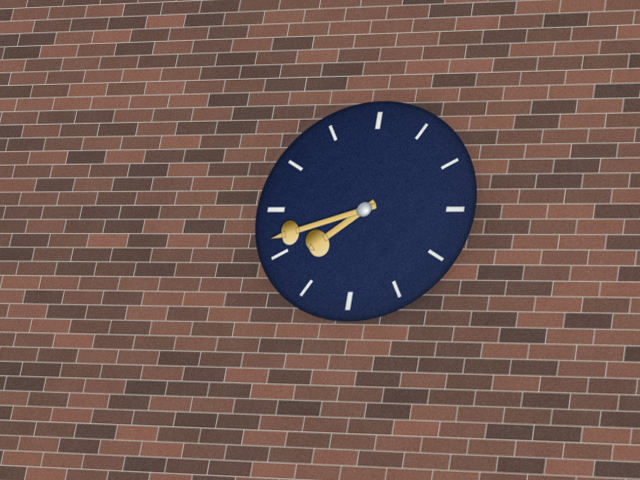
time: 7:42
